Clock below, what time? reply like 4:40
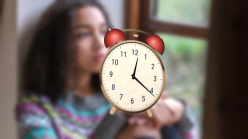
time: 12:21
